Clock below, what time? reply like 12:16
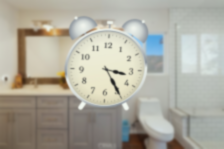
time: 3:25
